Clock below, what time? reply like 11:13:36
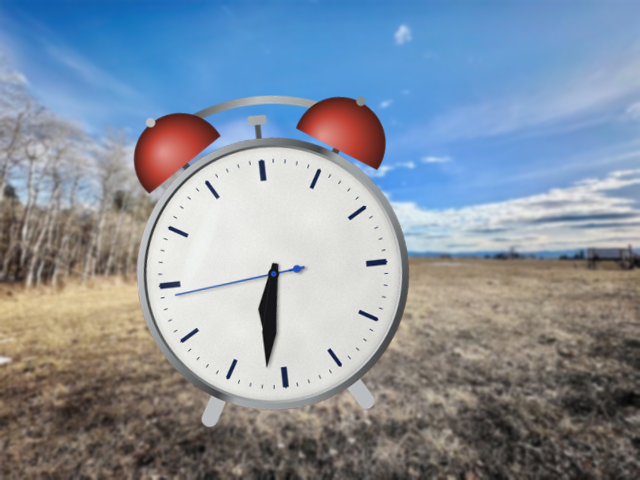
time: 6:31:44
